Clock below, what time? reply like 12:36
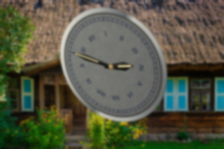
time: 3:53
